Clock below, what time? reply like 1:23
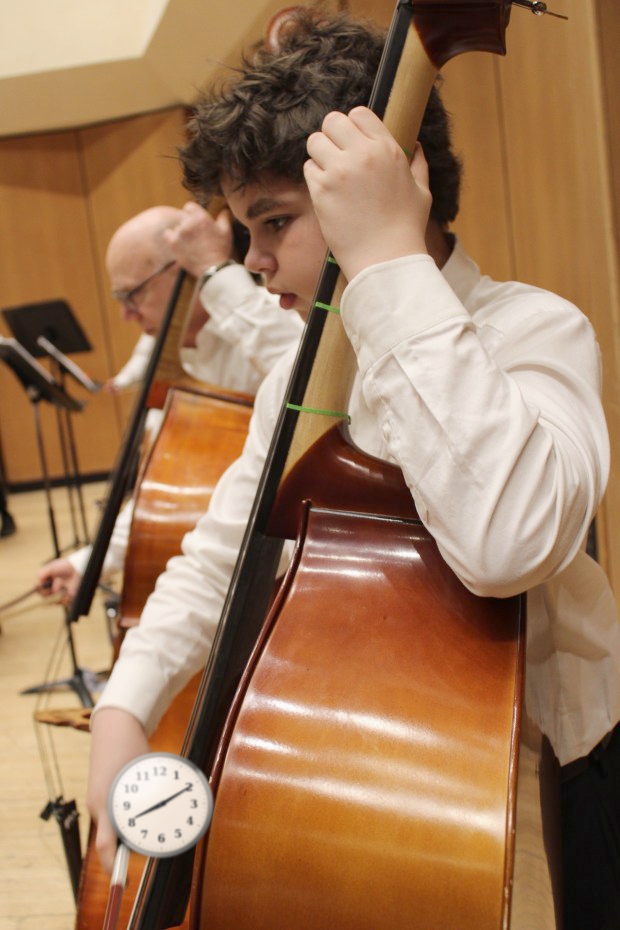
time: 8:10
